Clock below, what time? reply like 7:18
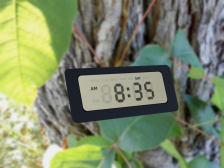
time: 8:35
